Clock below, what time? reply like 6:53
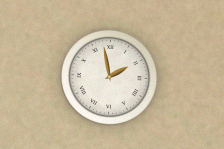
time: 1:58
